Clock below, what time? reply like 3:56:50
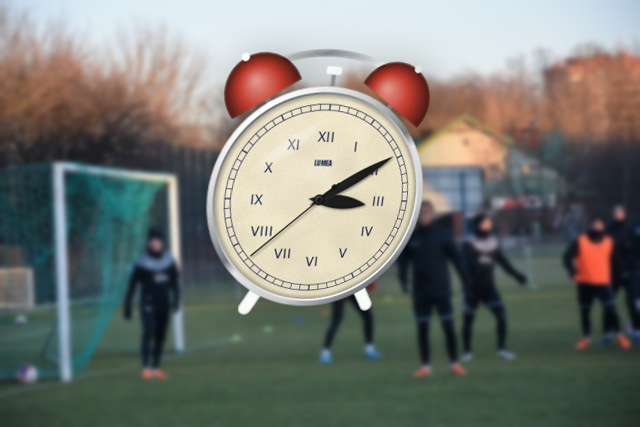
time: 3:09:38
